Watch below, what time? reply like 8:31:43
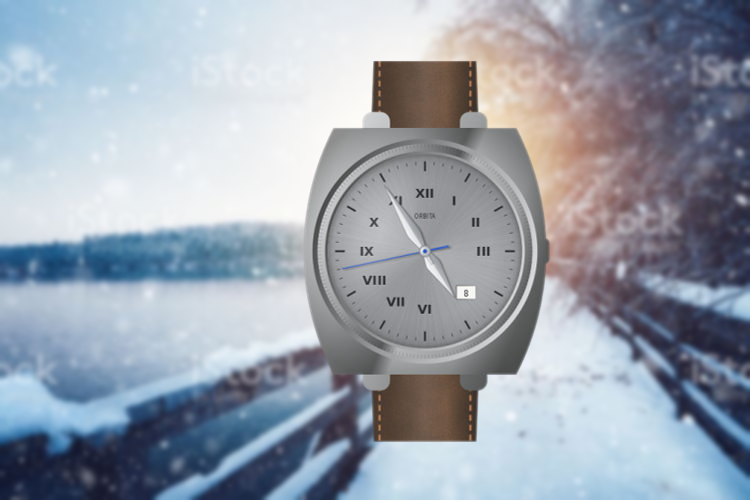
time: 4:54:43
